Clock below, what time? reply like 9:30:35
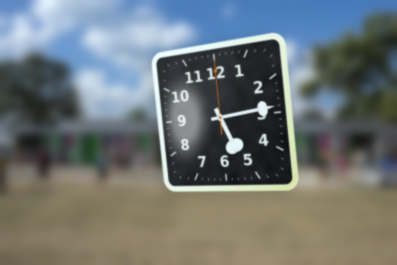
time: 5:14:00
